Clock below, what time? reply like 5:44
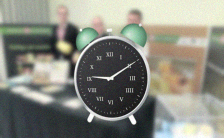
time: 9:10
